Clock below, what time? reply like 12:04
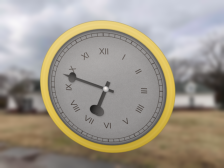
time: 6:48
